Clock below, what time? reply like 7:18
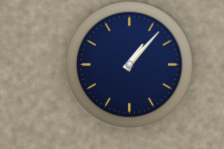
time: 1:07
